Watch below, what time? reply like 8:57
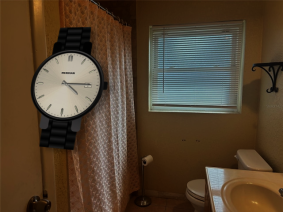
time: 4:15
